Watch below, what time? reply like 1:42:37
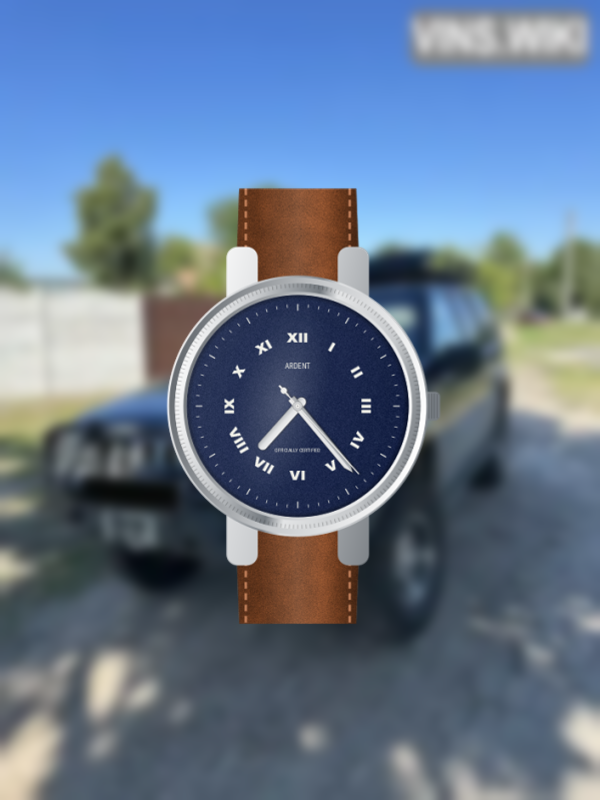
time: 7:23:23
